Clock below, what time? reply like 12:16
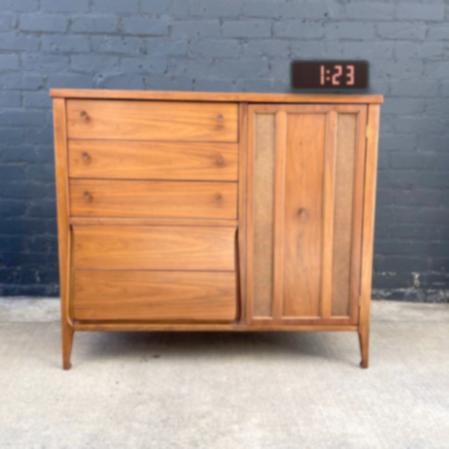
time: 1:23
